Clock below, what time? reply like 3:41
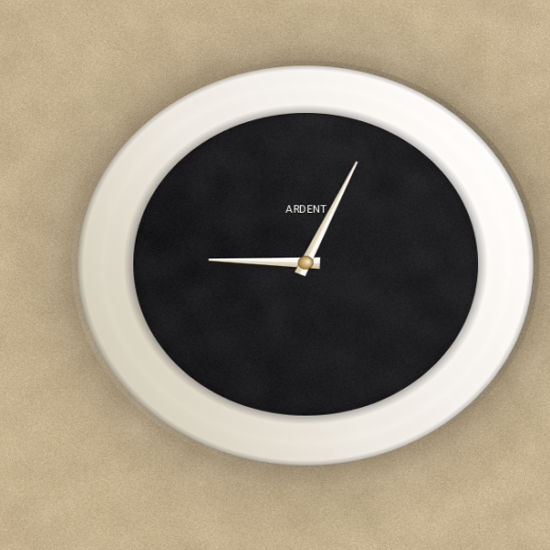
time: 9:04
